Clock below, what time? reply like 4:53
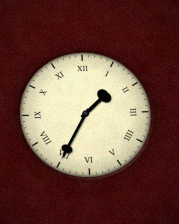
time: 1:35
